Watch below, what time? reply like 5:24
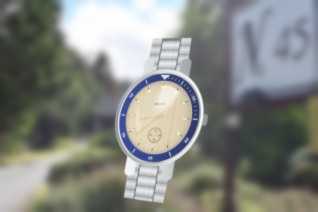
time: 8:38
